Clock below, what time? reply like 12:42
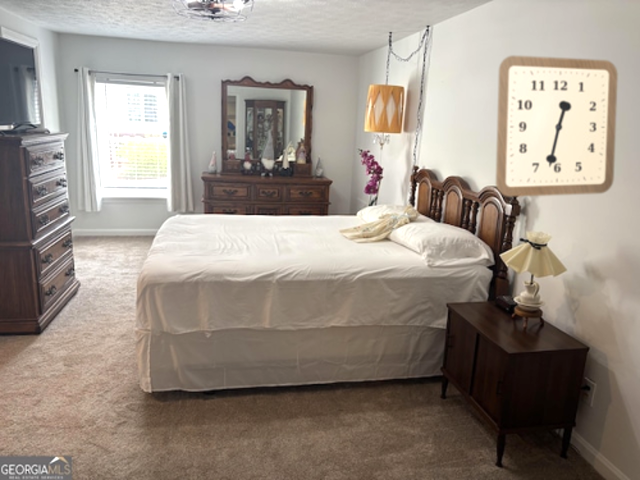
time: 12:32
